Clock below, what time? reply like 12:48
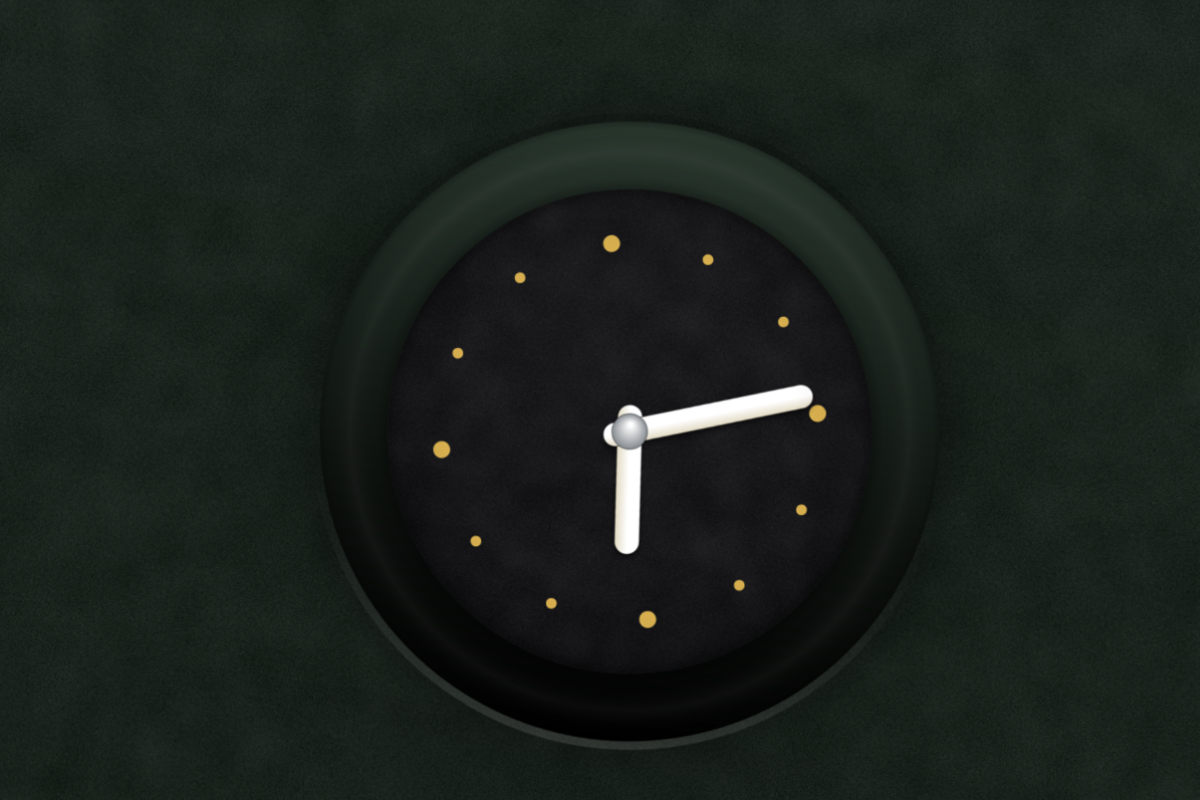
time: 6:14
